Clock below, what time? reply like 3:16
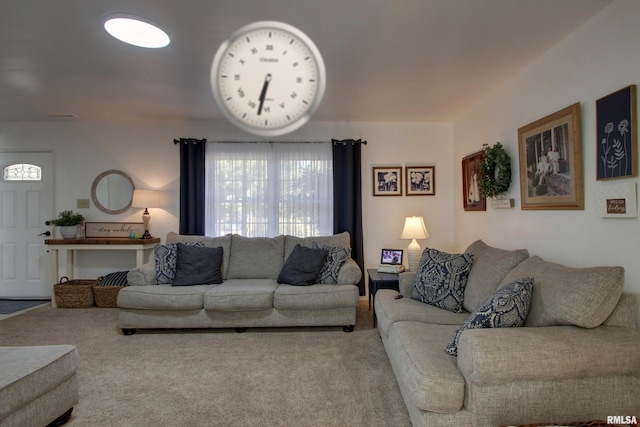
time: 6:32
